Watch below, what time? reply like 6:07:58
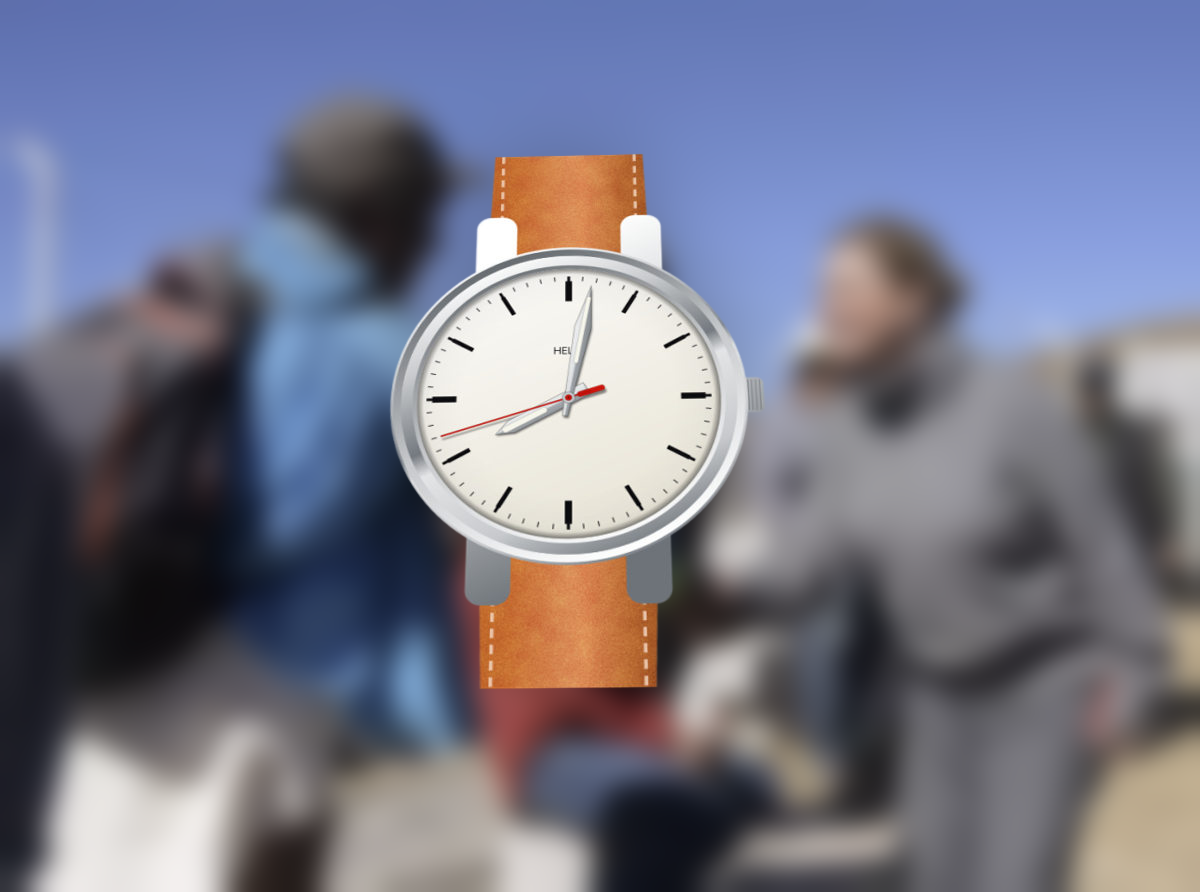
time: 8:01:42
